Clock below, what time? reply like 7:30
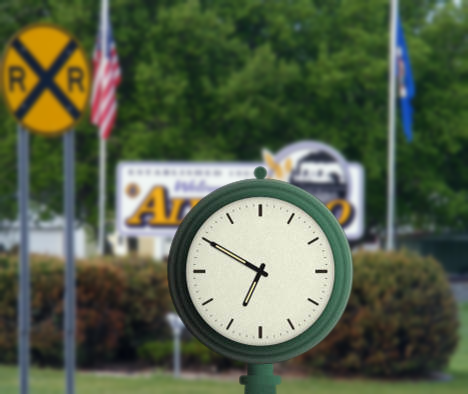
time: 6:50
